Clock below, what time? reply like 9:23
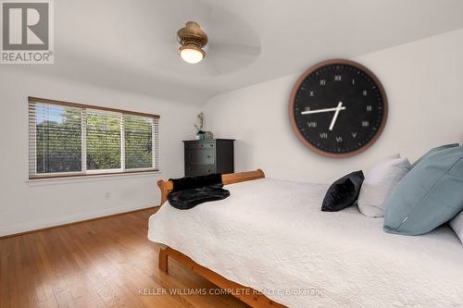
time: 6:44
